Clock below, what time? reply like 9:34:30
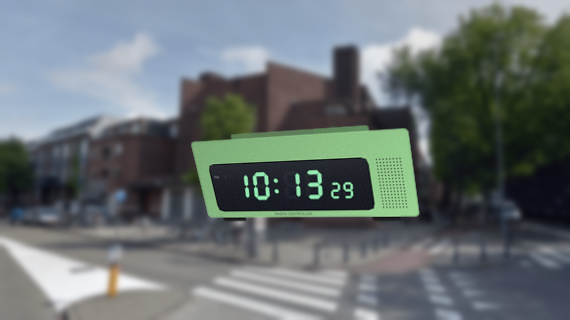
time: 10:13:29
